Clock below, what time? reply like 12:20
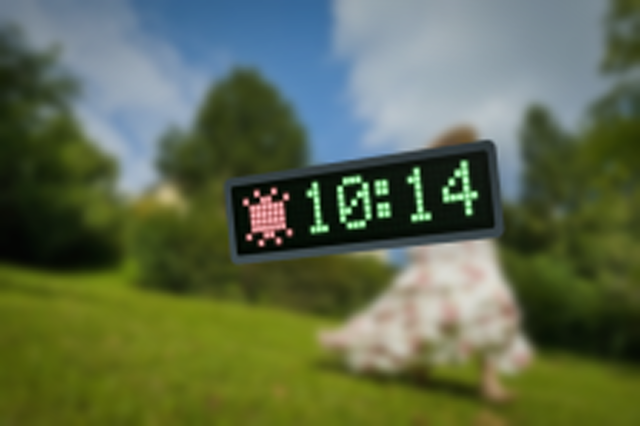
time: 10:14
